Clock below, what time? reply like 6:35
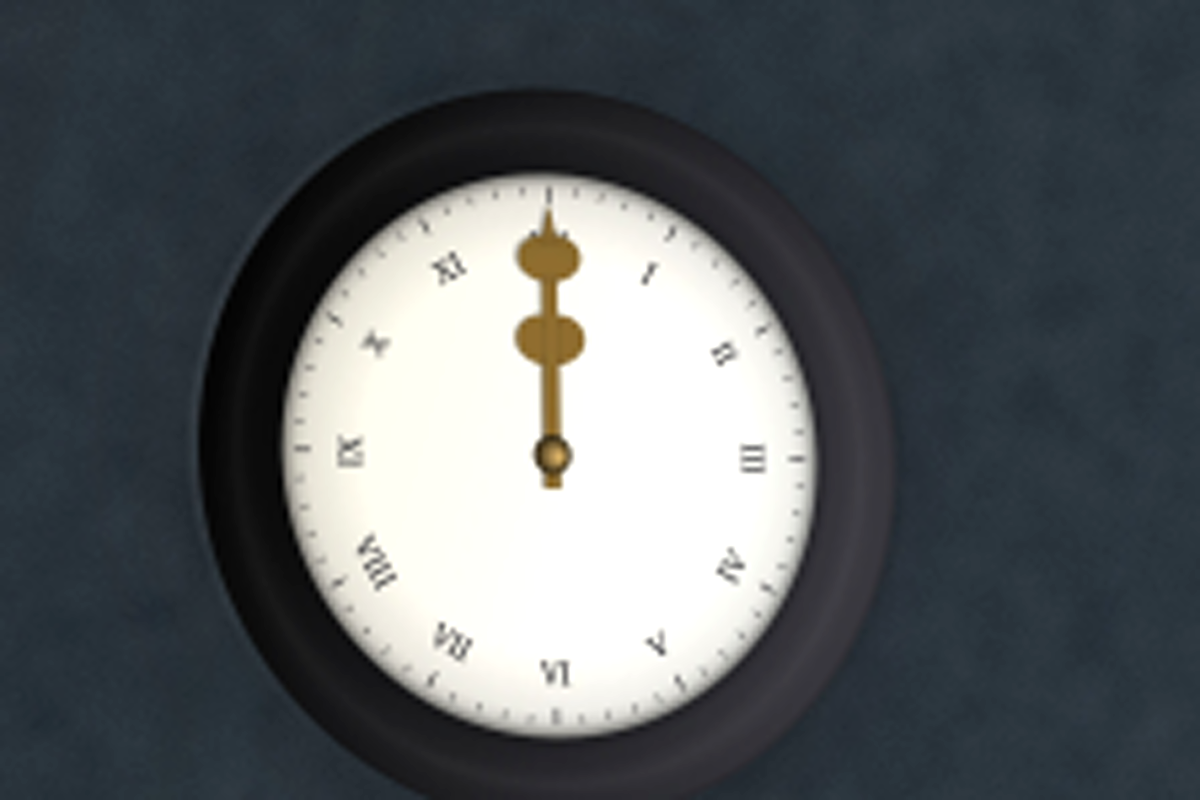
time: 12:00
